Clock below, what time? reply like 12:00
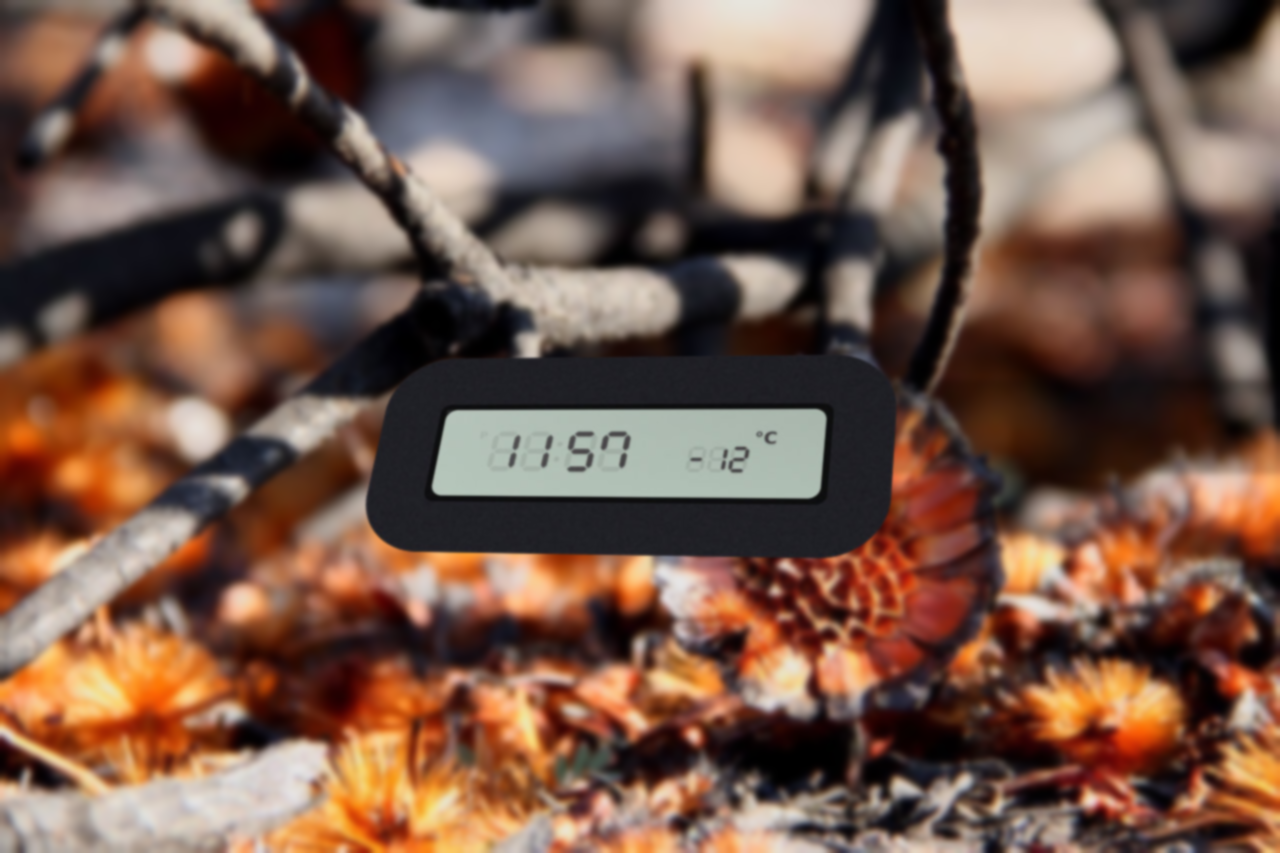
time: 11:57
